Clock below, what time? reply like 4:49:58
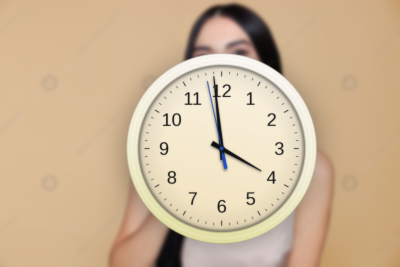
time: 3:58:58
